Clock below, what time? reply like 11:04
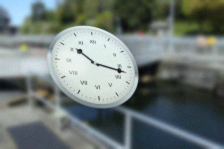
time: 10:17
